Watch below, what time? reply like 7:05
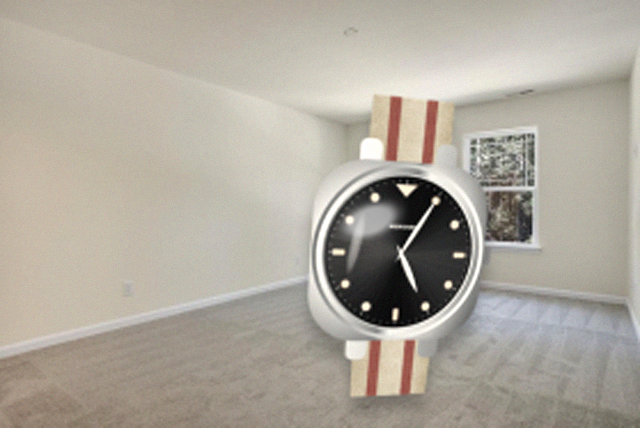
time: 5:05
